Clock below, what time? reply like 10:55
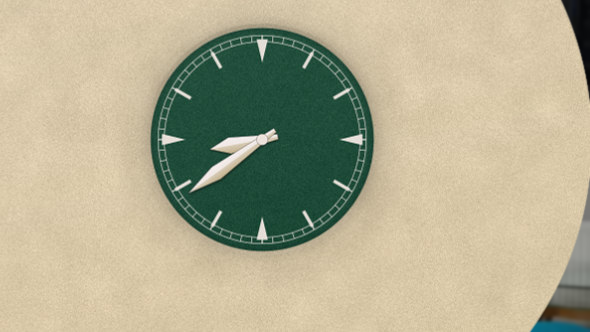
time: 8:39
